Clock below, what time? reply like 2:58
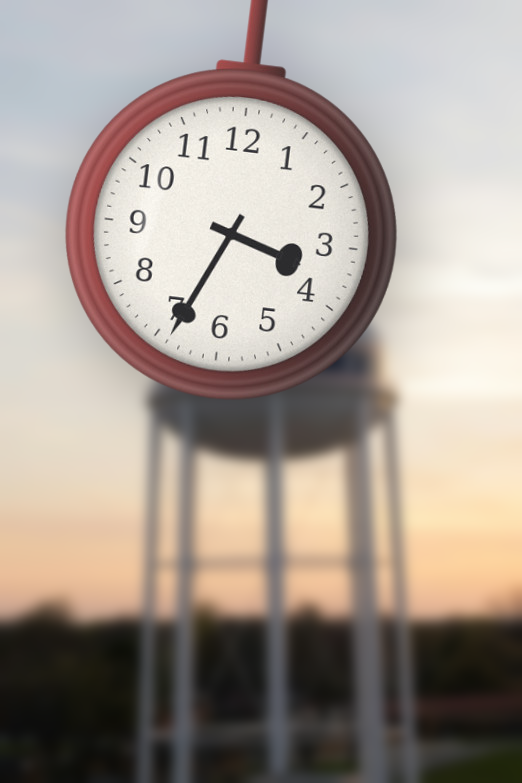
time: 3:34
